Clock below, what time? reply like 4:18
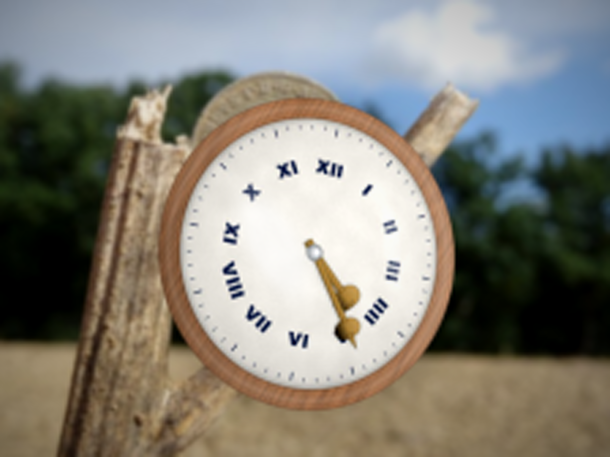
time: 4:24
